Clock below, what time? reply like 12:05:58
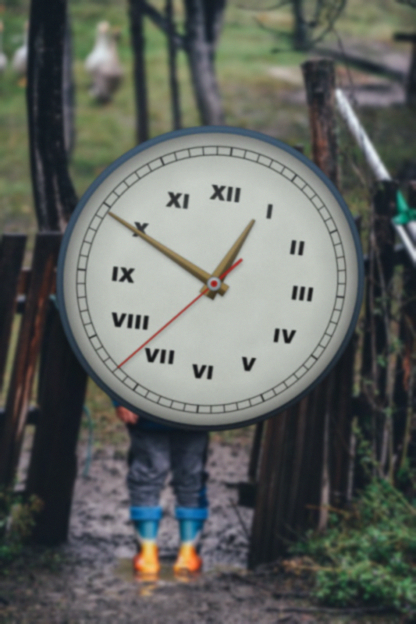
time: 12:49:37
